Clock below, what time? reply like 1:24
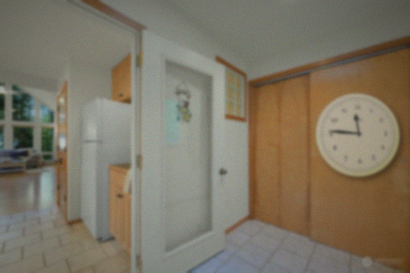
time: 11:46
